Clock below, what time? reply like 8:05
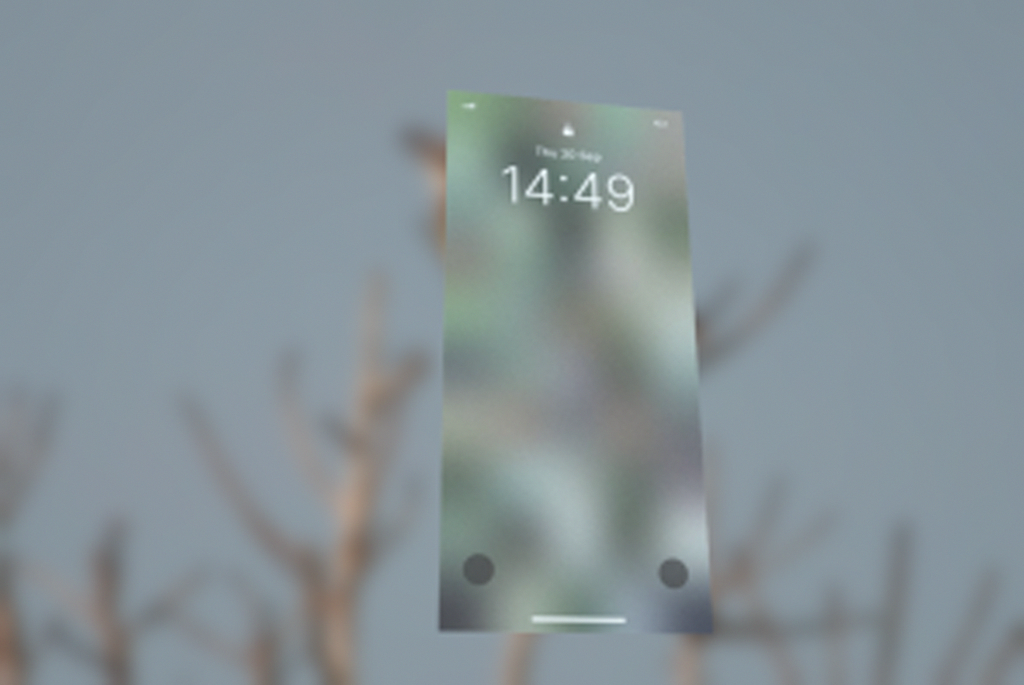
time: 14:49
